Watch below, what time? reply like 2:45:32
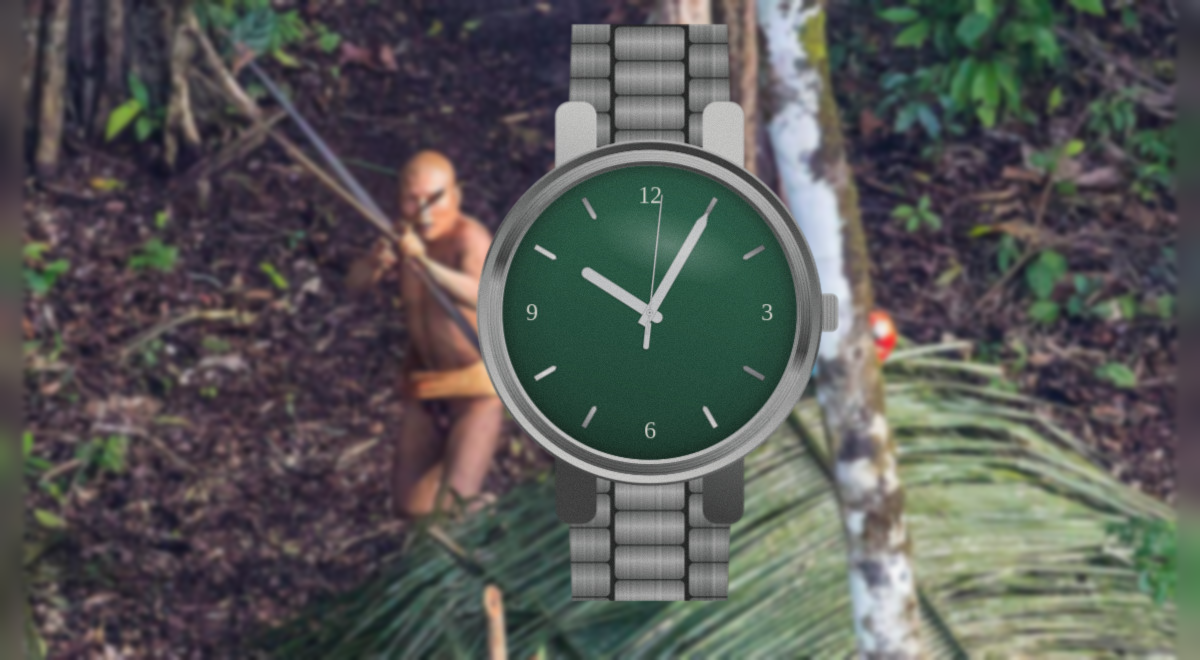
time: 10:05:01
